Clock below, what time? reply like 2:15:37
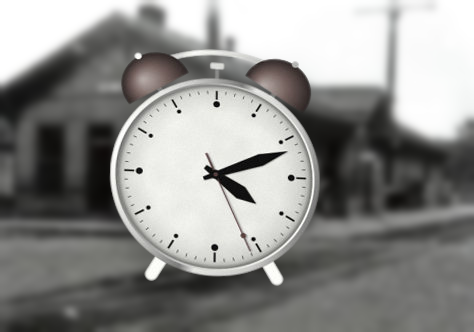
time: 4:11:26
